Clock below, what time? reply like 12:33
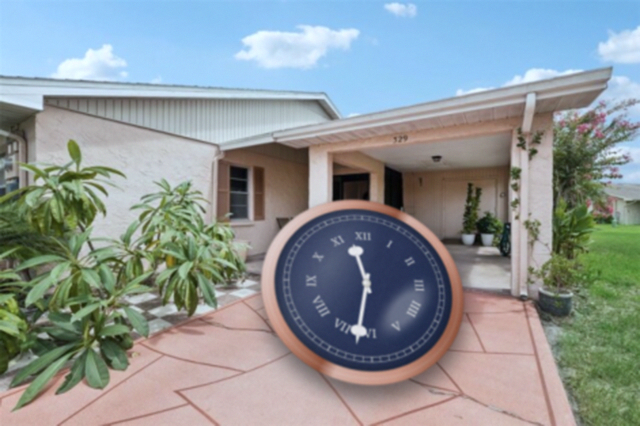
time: 11:32
